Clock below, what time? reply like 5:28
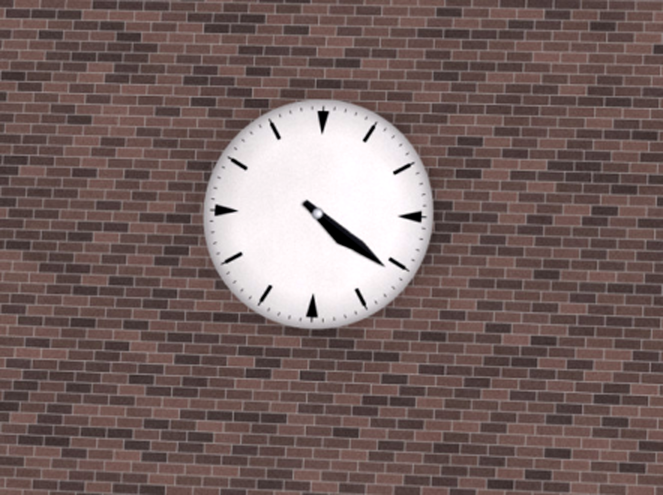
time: 4:21
